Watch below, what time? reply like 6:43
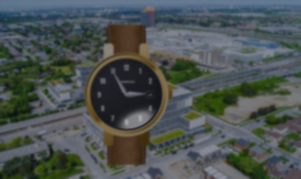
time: 2:55
